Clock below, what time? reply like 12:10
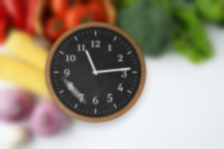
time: 11:14
